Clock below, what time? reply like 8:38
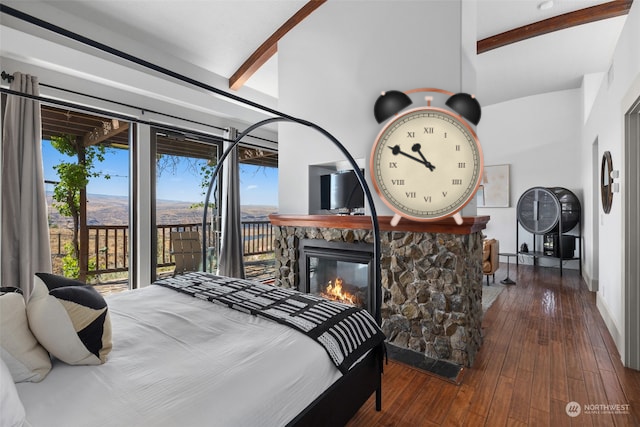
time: 10:49
